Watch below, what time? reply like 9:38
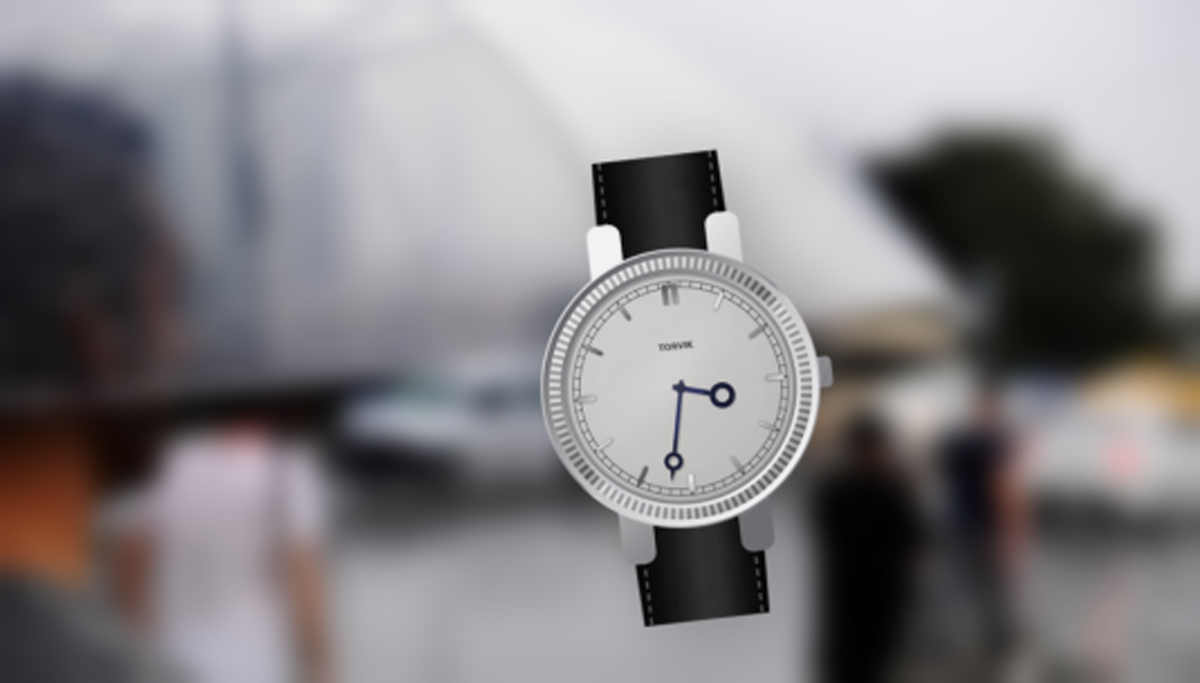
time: 3:32
